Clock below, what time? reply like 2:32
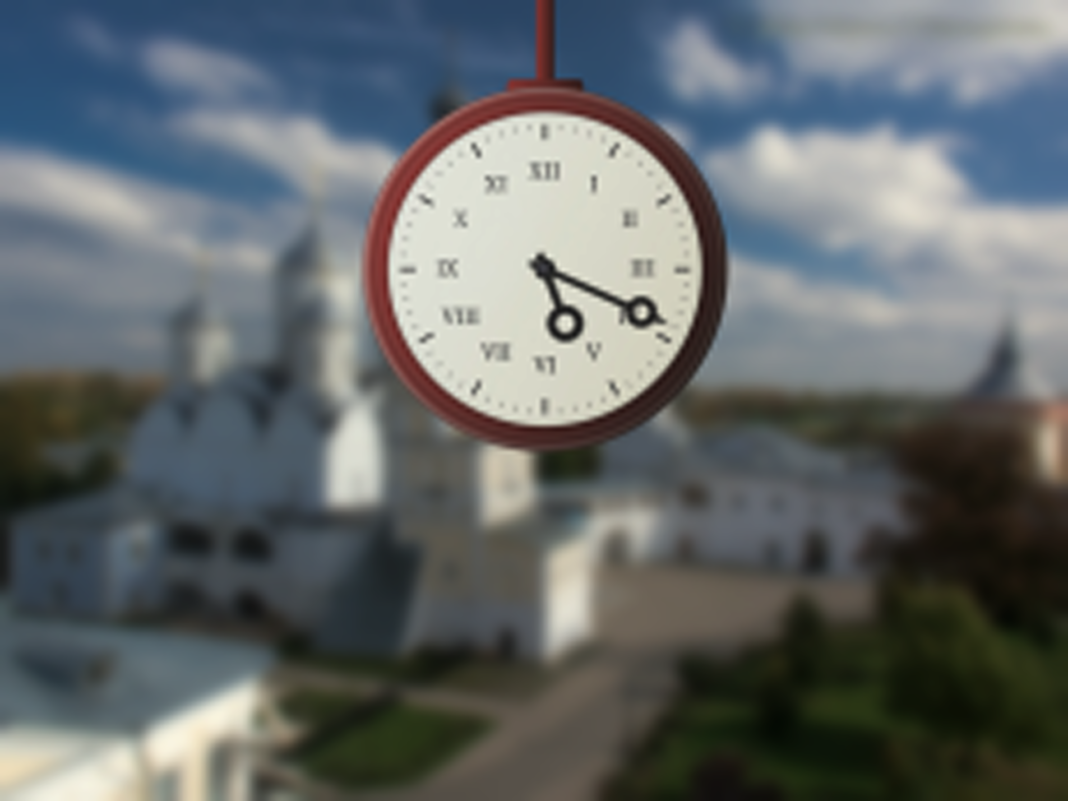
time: 5:19
